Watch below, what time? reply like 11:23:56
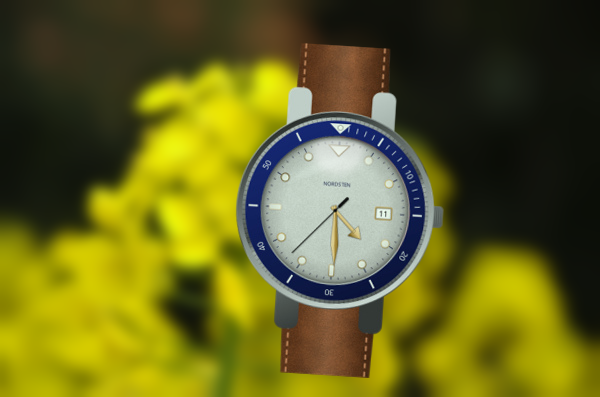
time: 4:29:37
